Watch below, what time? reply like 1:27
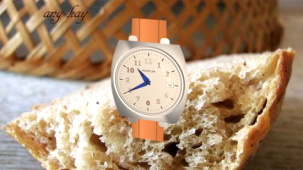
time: 10:40
